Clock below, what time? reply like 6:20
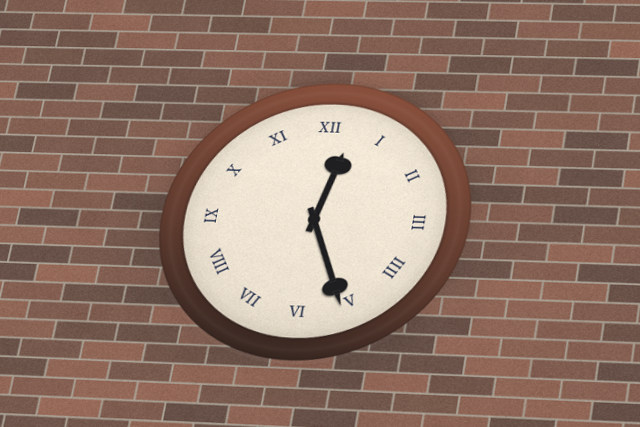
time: 12:26
